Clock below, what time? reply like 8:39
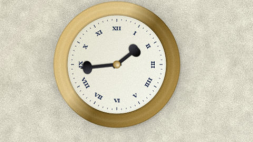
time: 1:44
